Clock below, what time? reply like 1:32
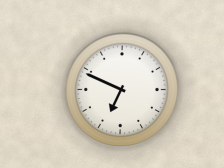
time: 6:49
